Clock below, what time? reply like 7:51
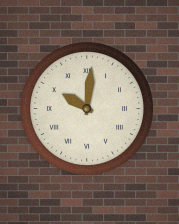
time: 10:01
